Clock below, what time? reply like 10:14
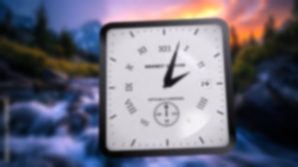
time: 2:03
